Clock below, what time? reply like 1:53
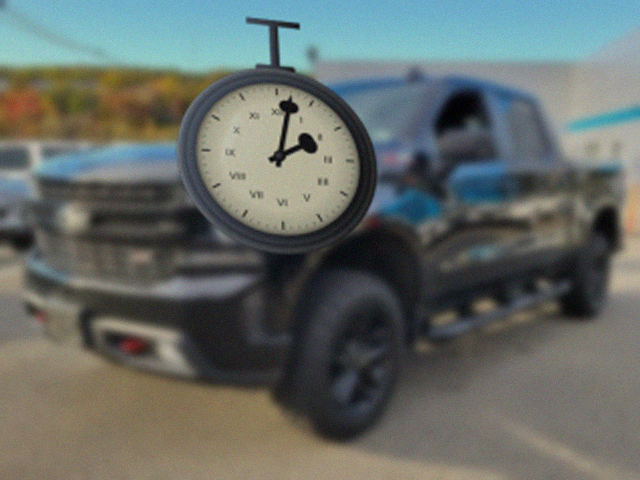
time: 2:02
